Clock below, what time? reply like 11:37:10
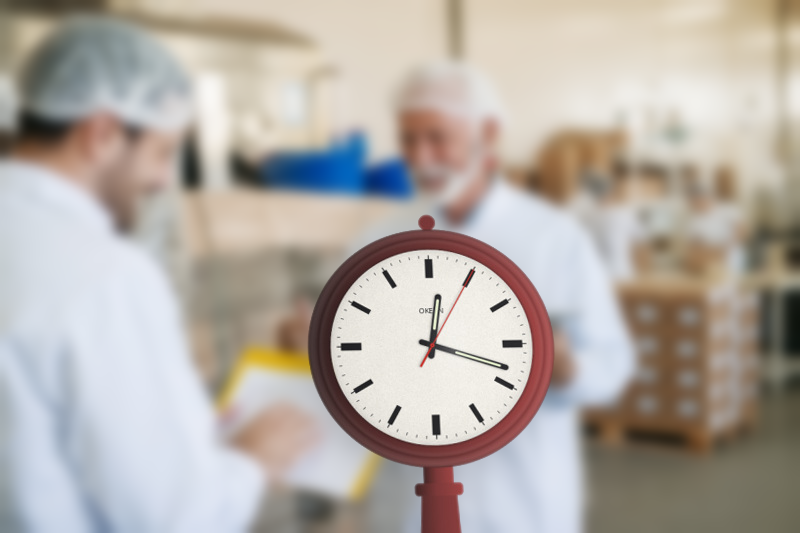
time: 12:18:05
